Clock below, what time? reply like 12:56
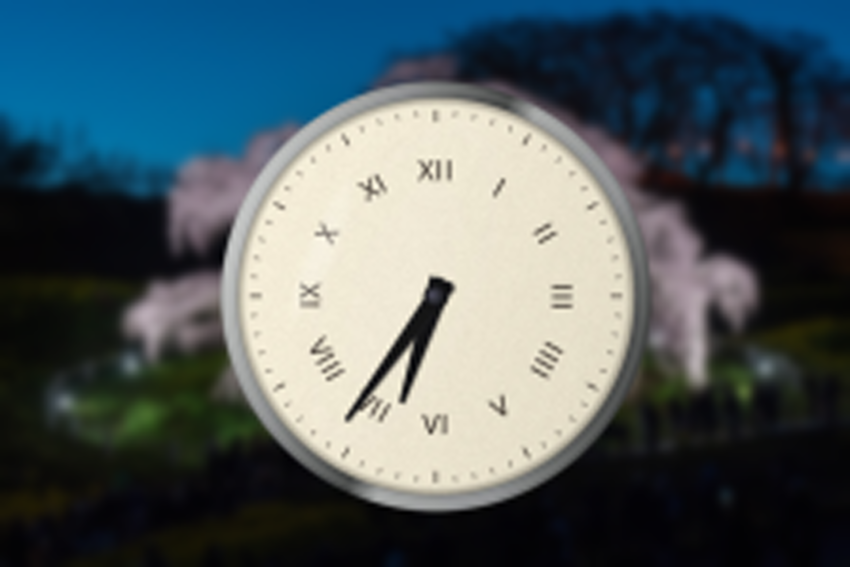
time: 6:36
